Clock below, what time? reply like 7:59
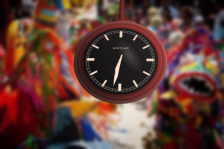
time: 6:32
